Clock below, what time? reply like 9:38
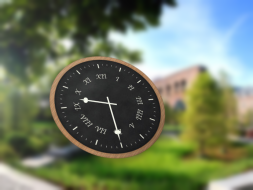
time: 9:30
